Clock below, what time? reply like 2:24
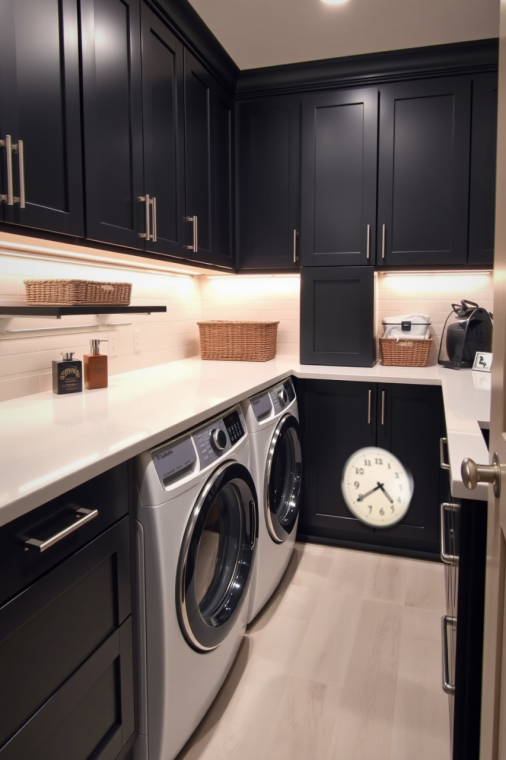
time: 4:40
